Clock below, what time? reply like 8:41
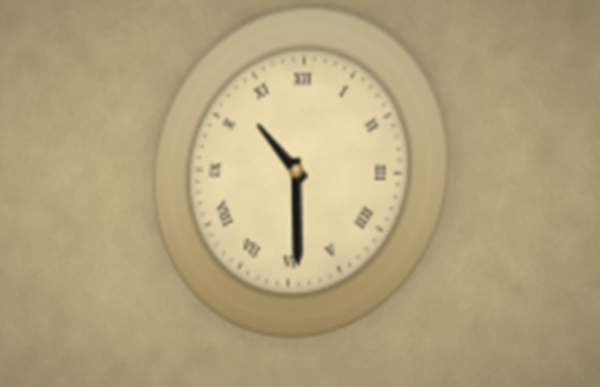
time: 10:29
